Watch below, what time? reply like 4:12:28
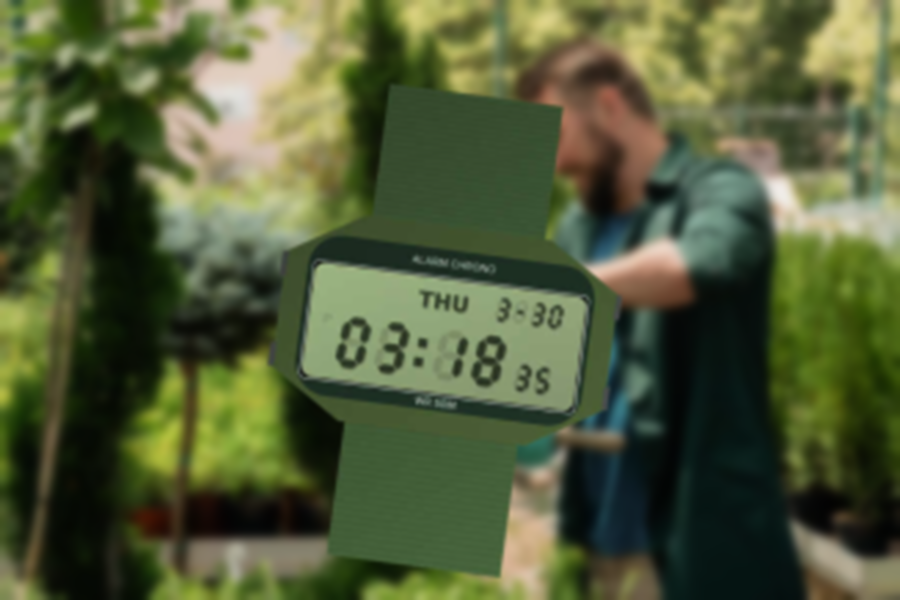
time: 3:18:35
